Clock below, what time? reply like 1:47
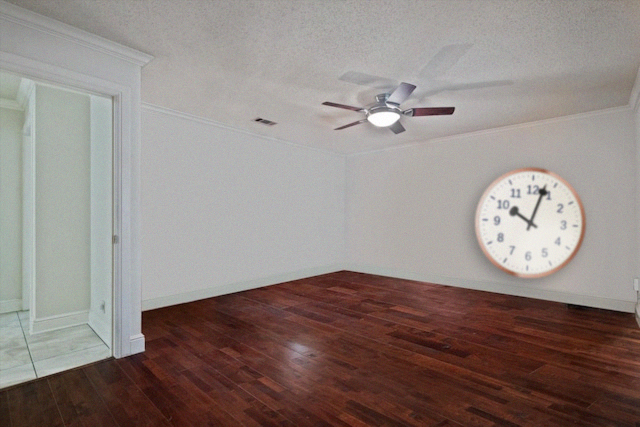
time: 10:03
